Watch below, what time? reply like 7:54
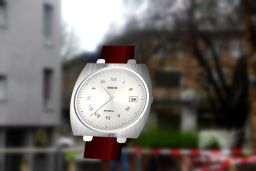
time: 10:37
